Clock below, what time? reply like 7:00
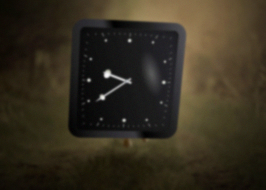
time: 9:39
